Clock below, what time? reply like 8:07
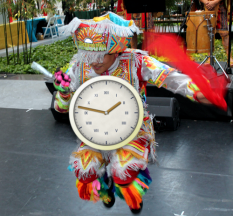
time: 1:47
